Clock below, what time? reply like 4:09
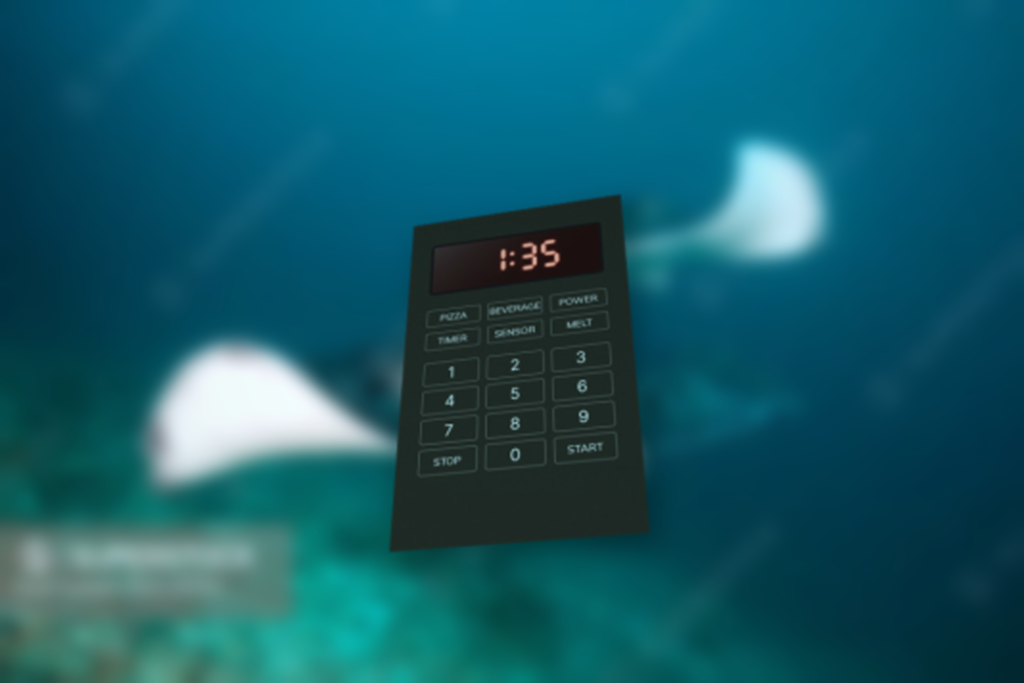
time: 1:35
